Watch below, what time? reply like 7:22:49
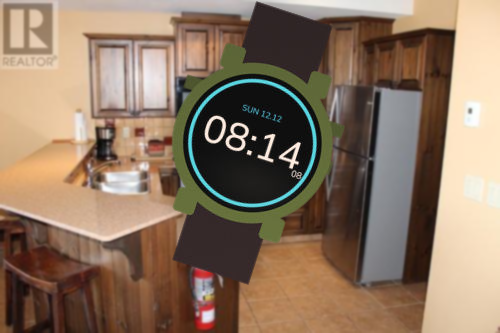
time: 8:14:08
